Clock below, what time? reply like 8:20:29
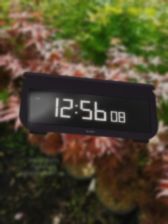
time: 12:56:08
